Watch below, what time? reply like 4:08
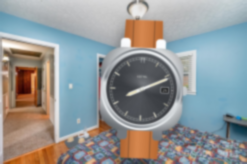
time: 8:11
